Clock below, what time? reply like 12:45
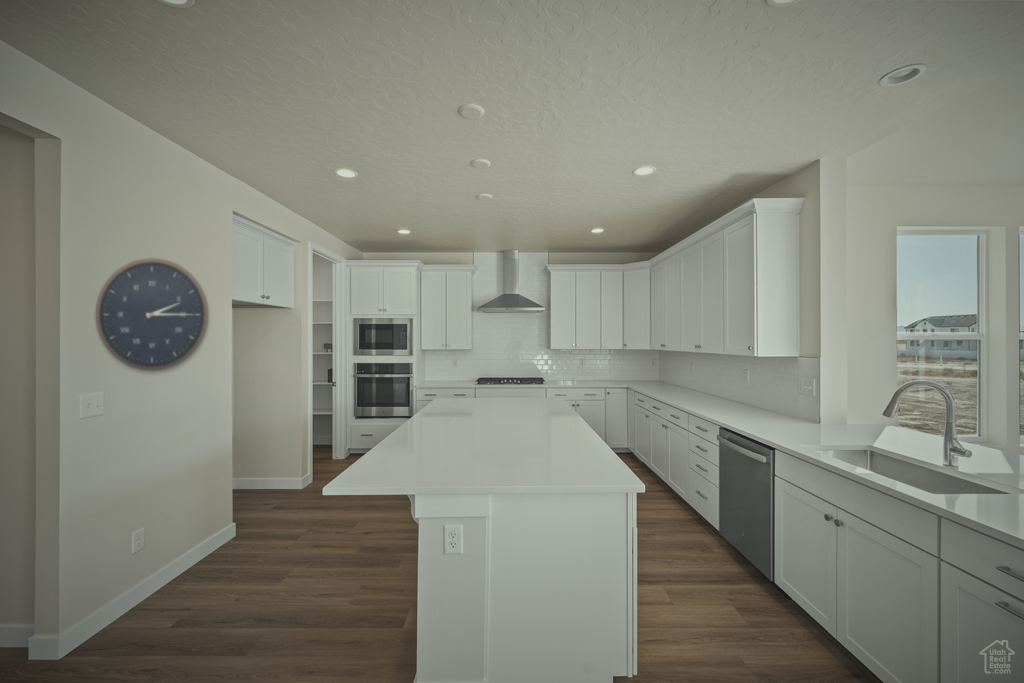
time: 2:15
